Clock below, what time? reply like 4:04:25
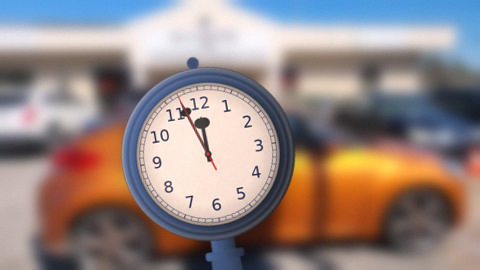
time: 11:56:57
